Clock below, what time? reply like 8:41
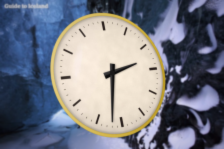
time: 2:32
